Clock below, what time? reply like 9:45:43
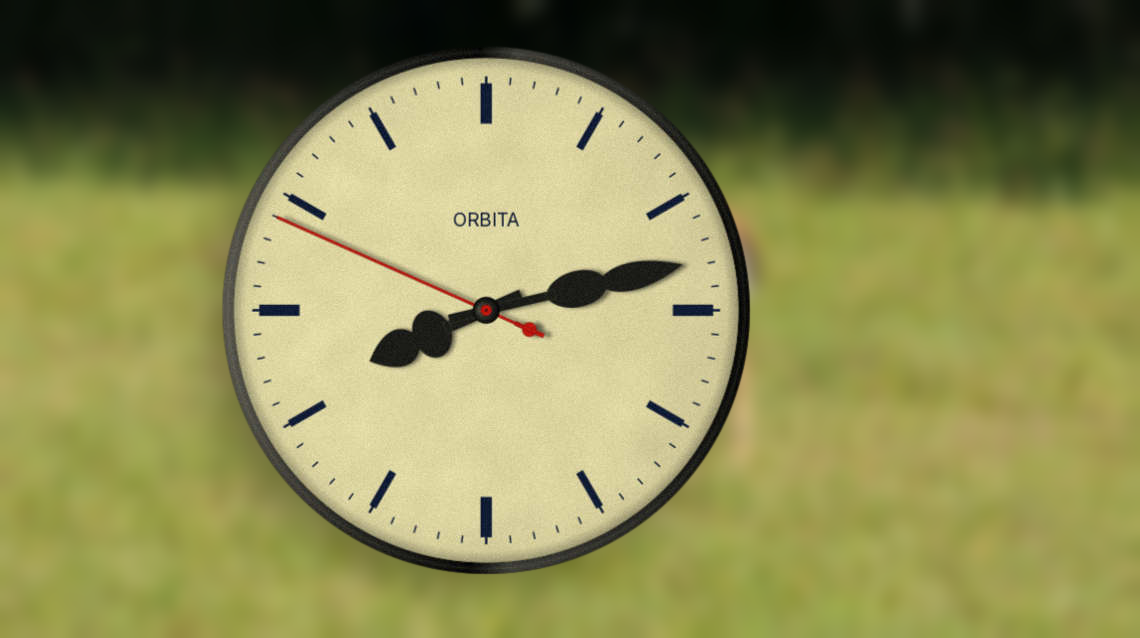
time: 8:12:49
